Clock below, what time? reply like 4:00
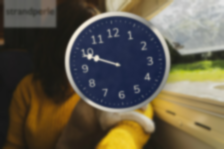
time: 9:49
